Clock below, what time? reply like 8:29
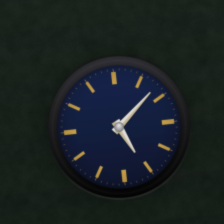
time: 5:08
